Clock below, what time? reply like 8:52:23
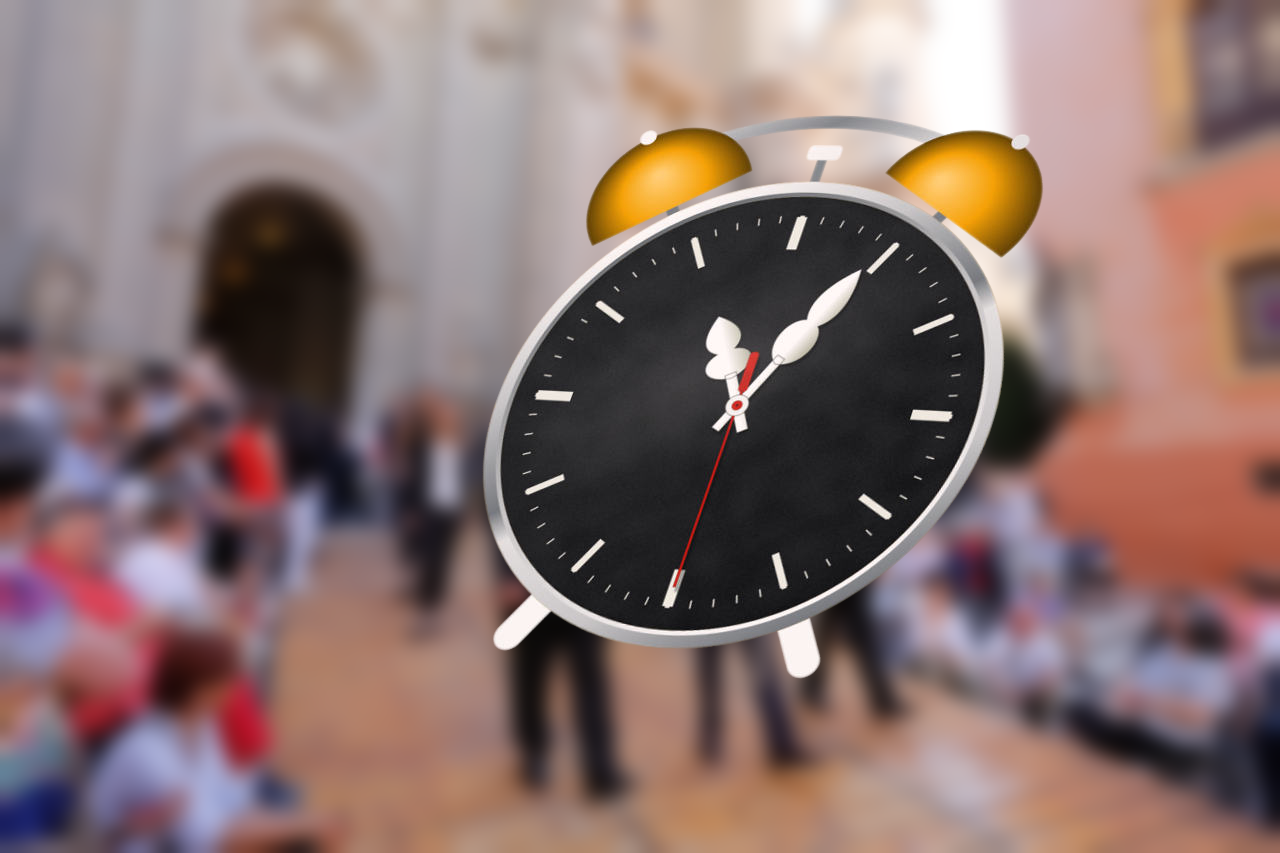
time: 11:04:30
